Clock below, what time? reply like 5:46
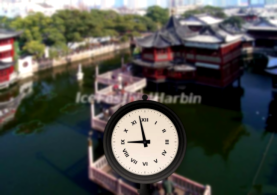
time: 8:58
